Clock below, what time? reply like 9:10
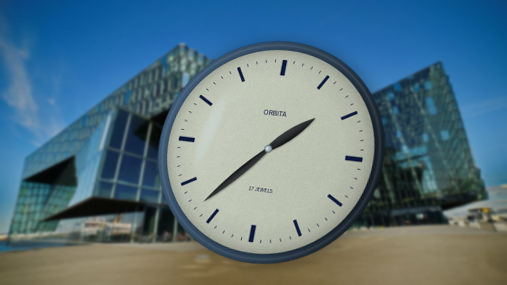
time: 1:37
